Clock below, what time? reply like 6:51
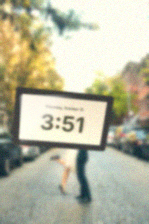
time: 3:51
